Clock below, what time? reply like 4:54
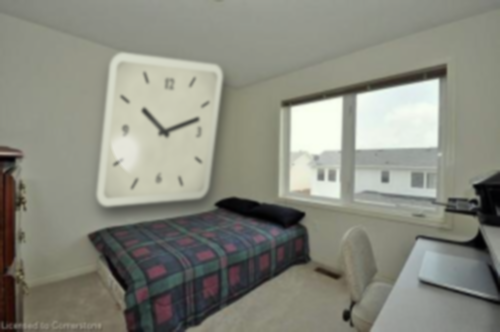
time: 10:12
